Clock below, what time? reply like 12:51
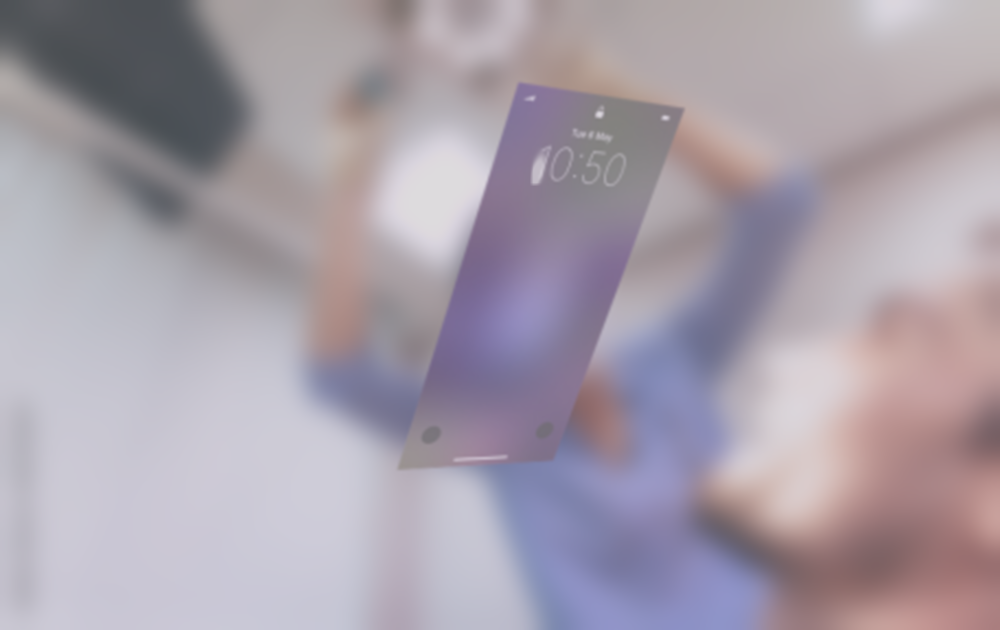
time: 10:50
